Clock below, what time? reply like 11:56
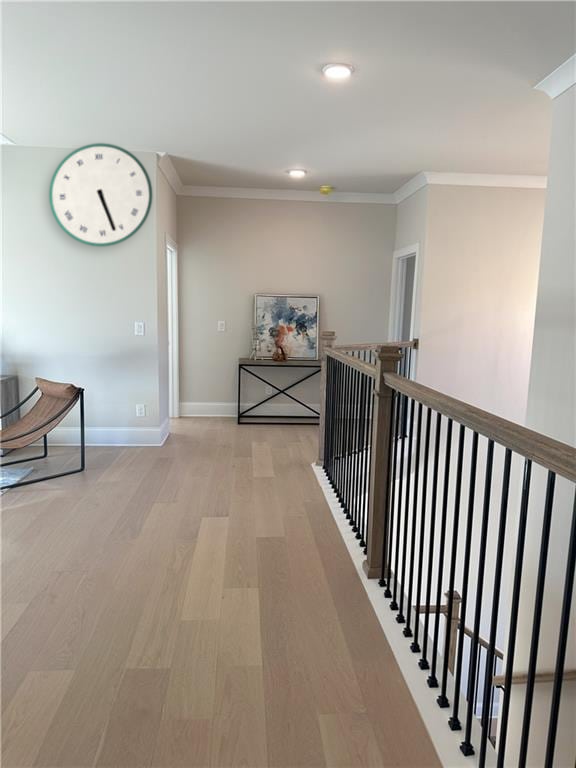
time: 5:27
